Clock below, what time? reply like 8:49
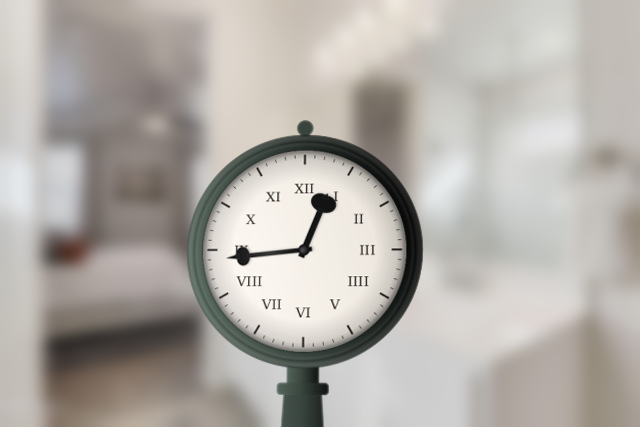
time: 12:44
